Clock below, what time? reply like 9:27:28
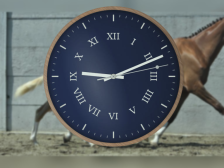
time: 9:11:13
